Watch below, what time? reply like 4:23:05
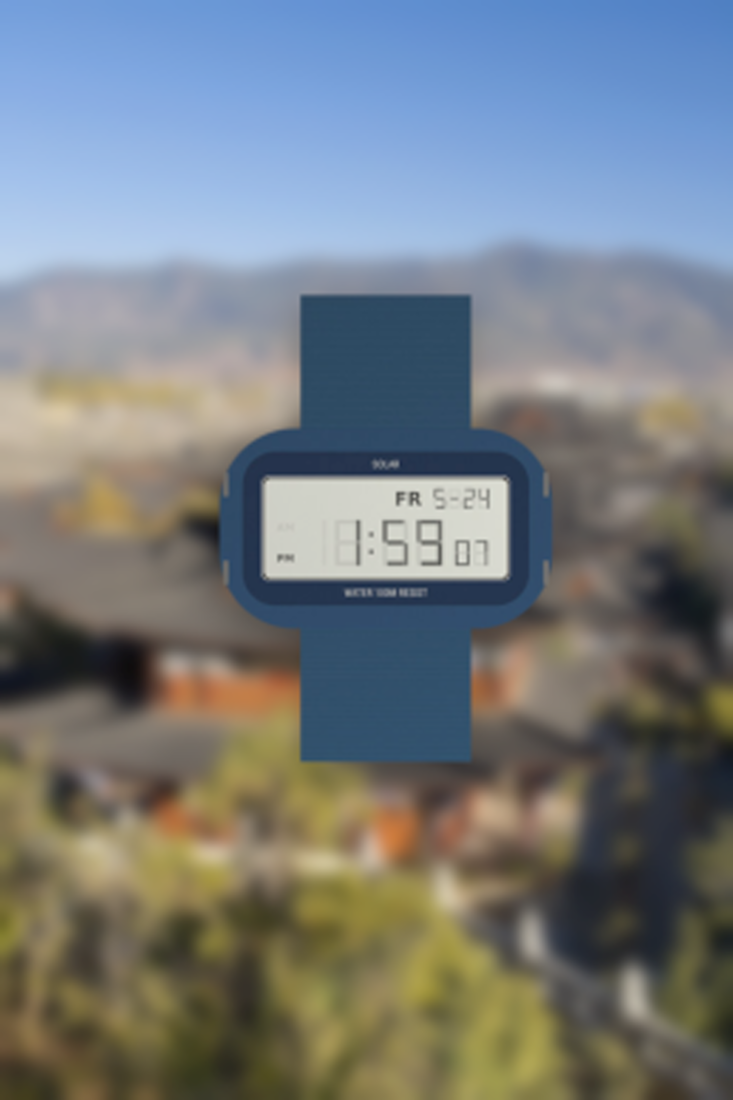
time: 1:59:07
